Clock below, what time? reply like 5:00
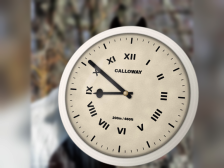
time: 8:51
